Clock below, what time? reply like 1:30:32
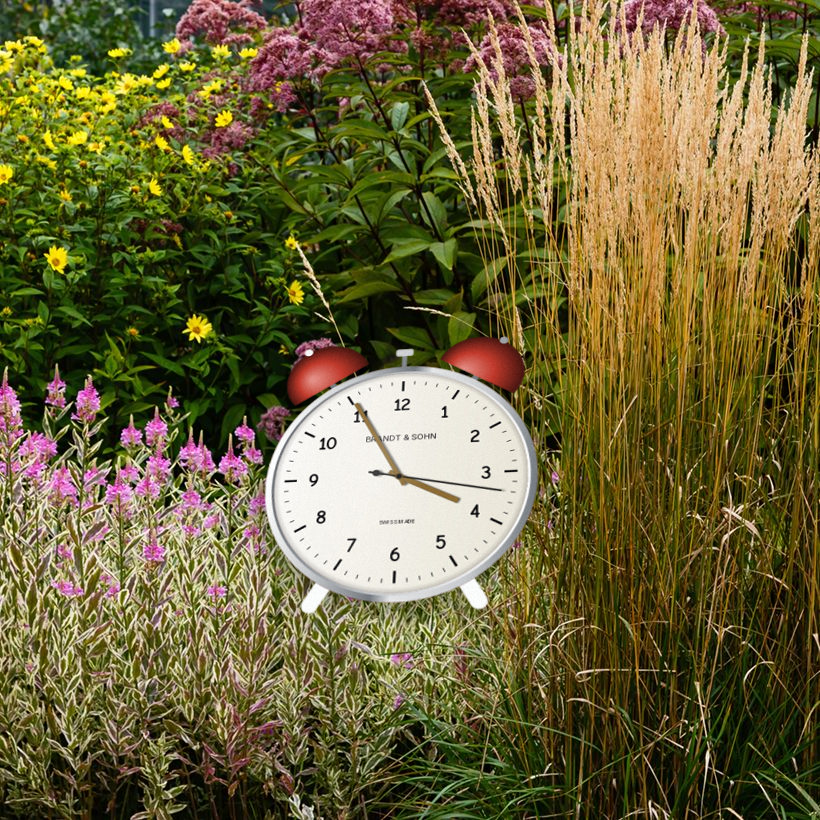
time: 3:55:17
